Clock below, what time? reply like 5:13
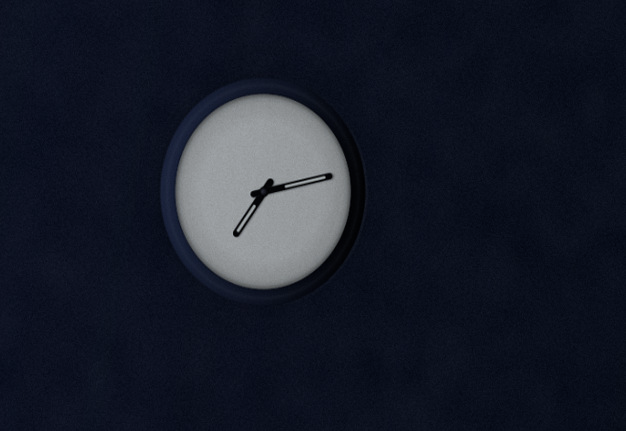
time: 7:13
